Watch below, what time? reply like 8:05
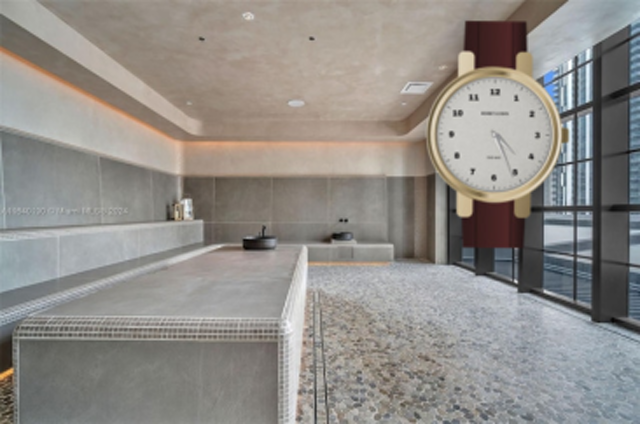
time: 4:26
